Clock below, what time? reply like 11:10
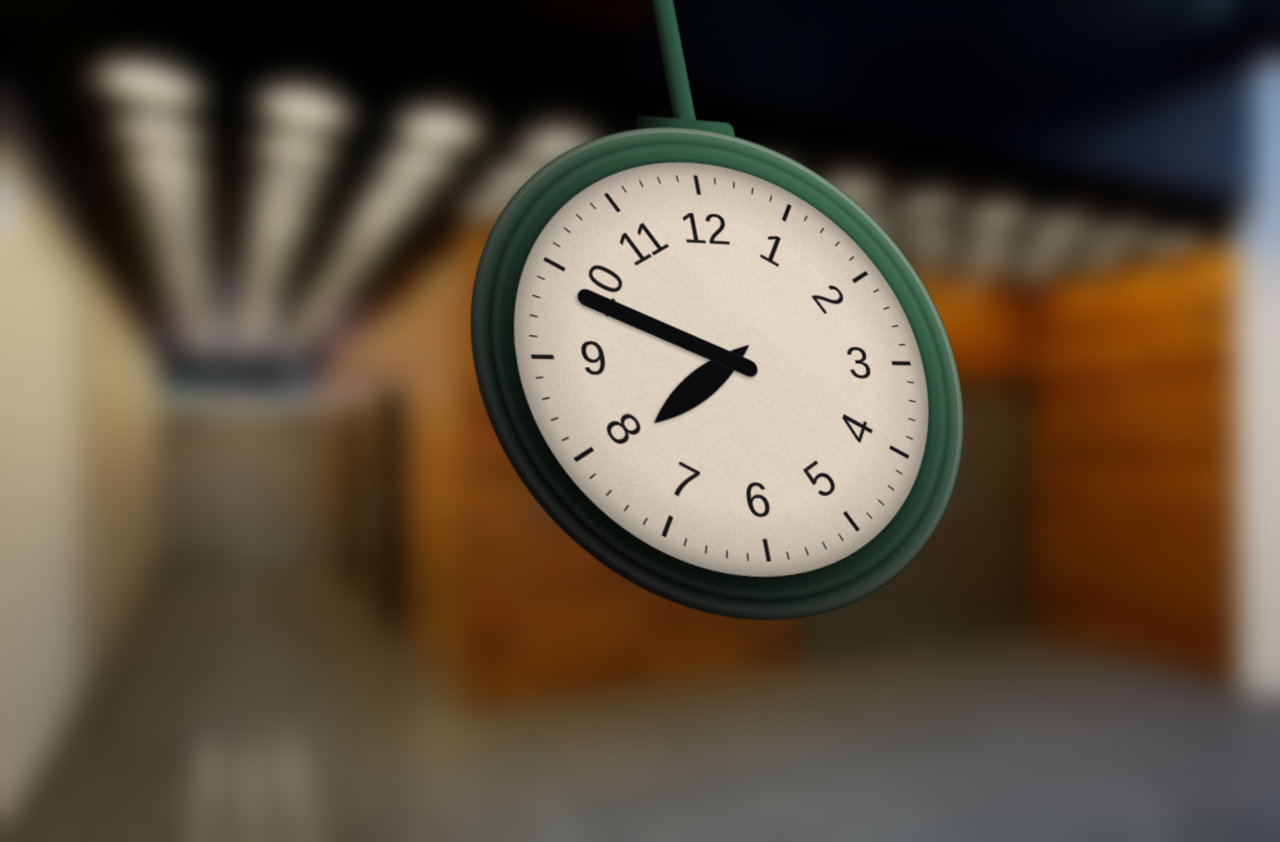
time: 7:49
